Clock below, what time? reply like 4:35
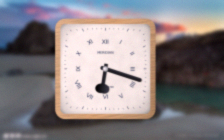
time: 6:18
